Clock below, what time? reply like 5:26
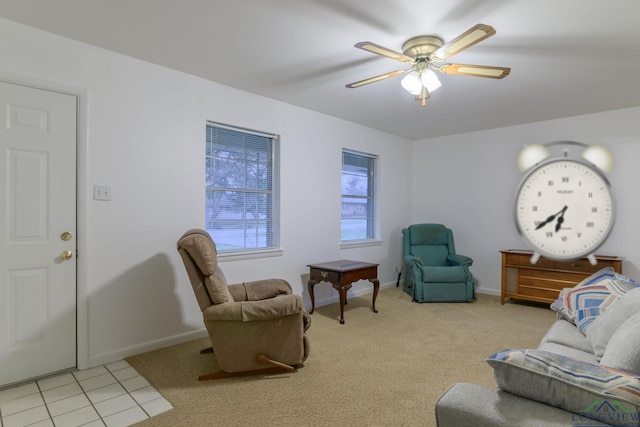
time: 6:39
